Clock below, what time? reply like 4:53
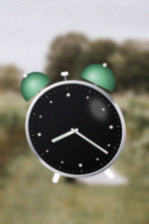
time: 8:22
